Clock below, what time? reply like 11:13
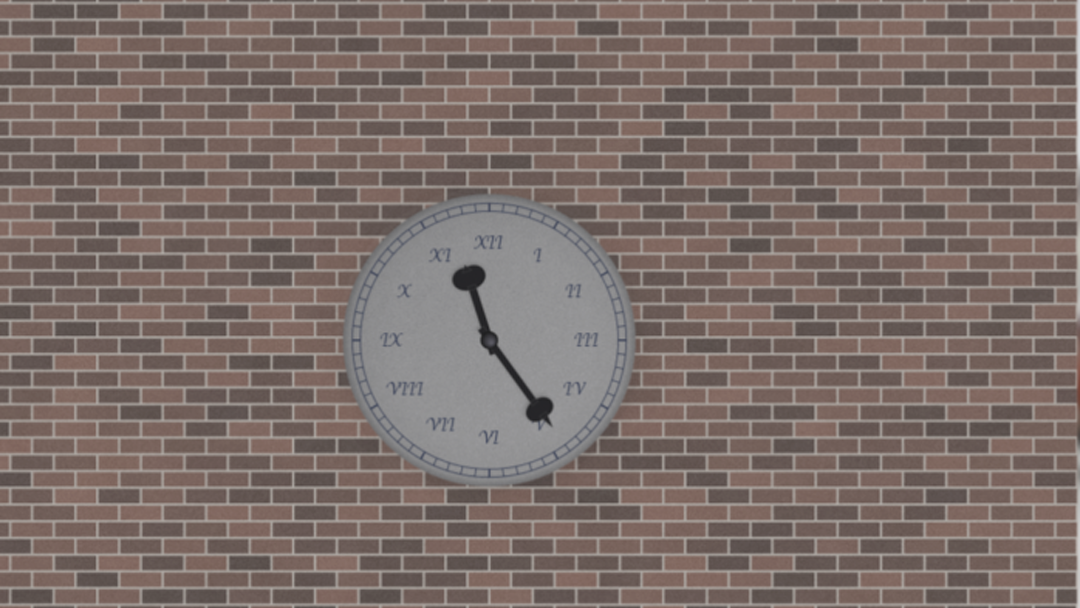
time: 11:24
